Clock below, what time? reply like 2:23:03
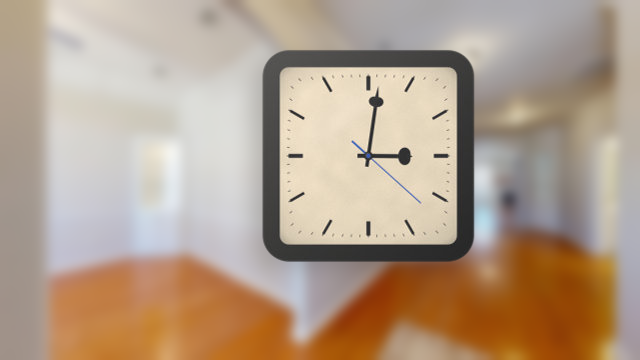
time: 3:01:22
